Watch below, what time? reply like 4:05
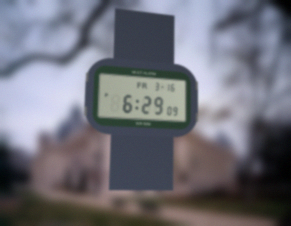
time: 6:29
